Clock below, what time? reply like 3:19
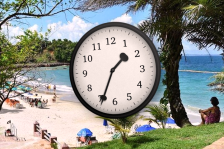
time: 1:34
